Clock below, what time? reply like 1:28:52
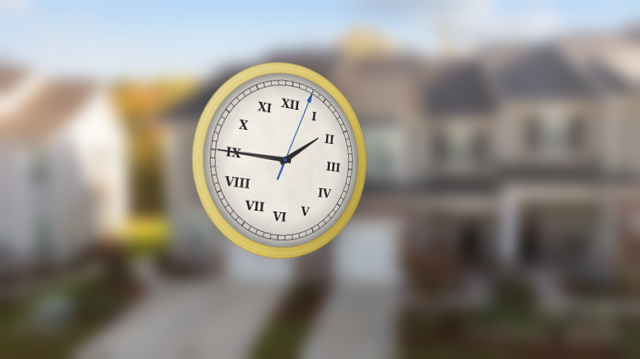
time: 1:45:03
